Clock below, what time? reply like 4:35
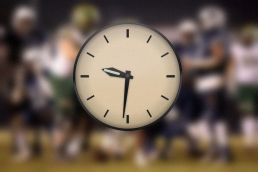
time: 9:31
